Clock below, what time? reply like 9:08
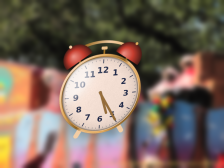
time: 5:25
